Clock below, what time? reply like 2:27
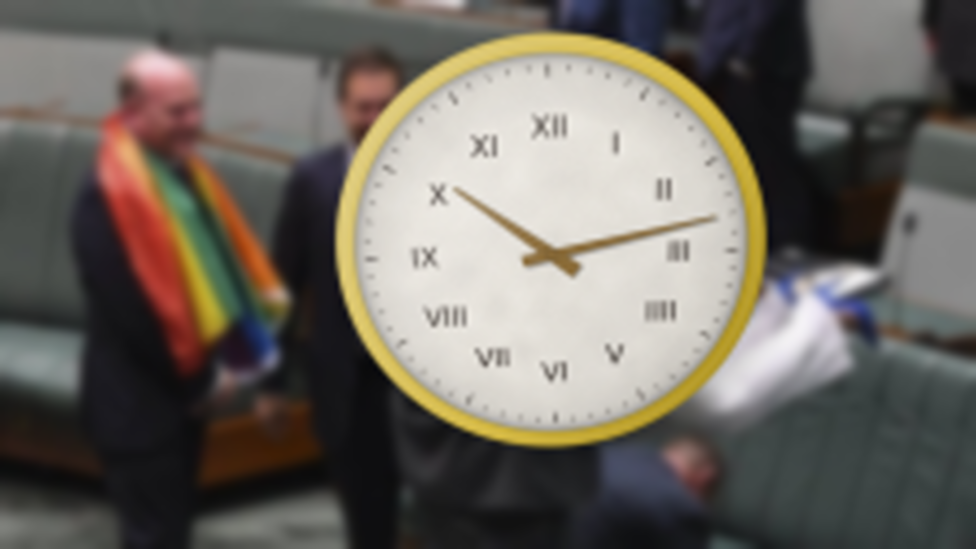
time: 10:13
